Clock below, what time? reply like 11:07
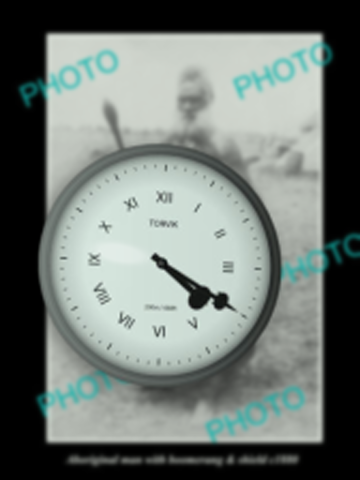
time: 4:20
